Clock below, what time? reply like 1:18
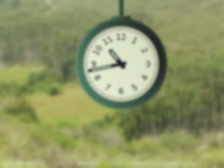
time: 10:43
